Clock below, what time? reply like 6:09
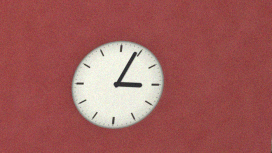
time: 3:04
